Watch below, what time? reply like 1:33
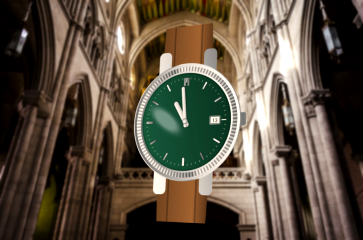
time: 10:59
